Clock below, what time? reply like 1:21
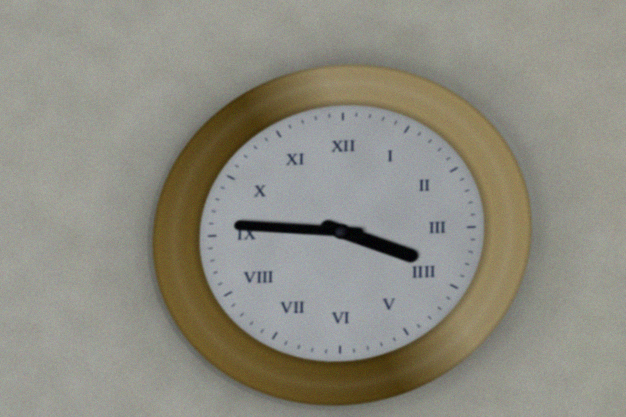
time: 3:46
